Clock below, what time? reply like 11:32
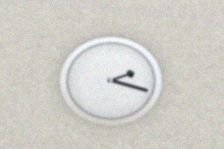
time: 2:18
